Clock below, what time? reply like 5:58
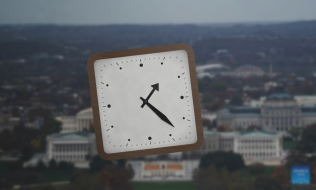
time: 1:23
